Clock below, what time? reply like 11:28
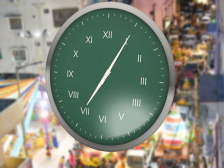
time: 7:05
